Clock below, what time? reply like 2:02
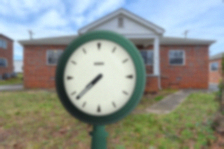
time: 7:38
